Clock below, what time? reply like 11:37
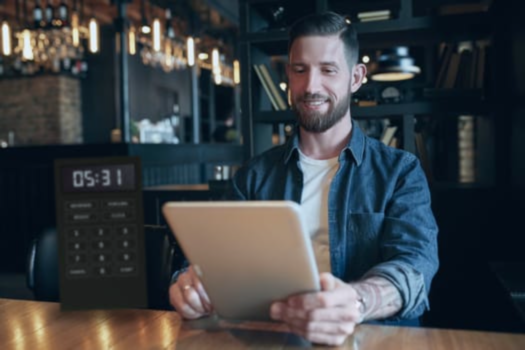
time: 5:31
